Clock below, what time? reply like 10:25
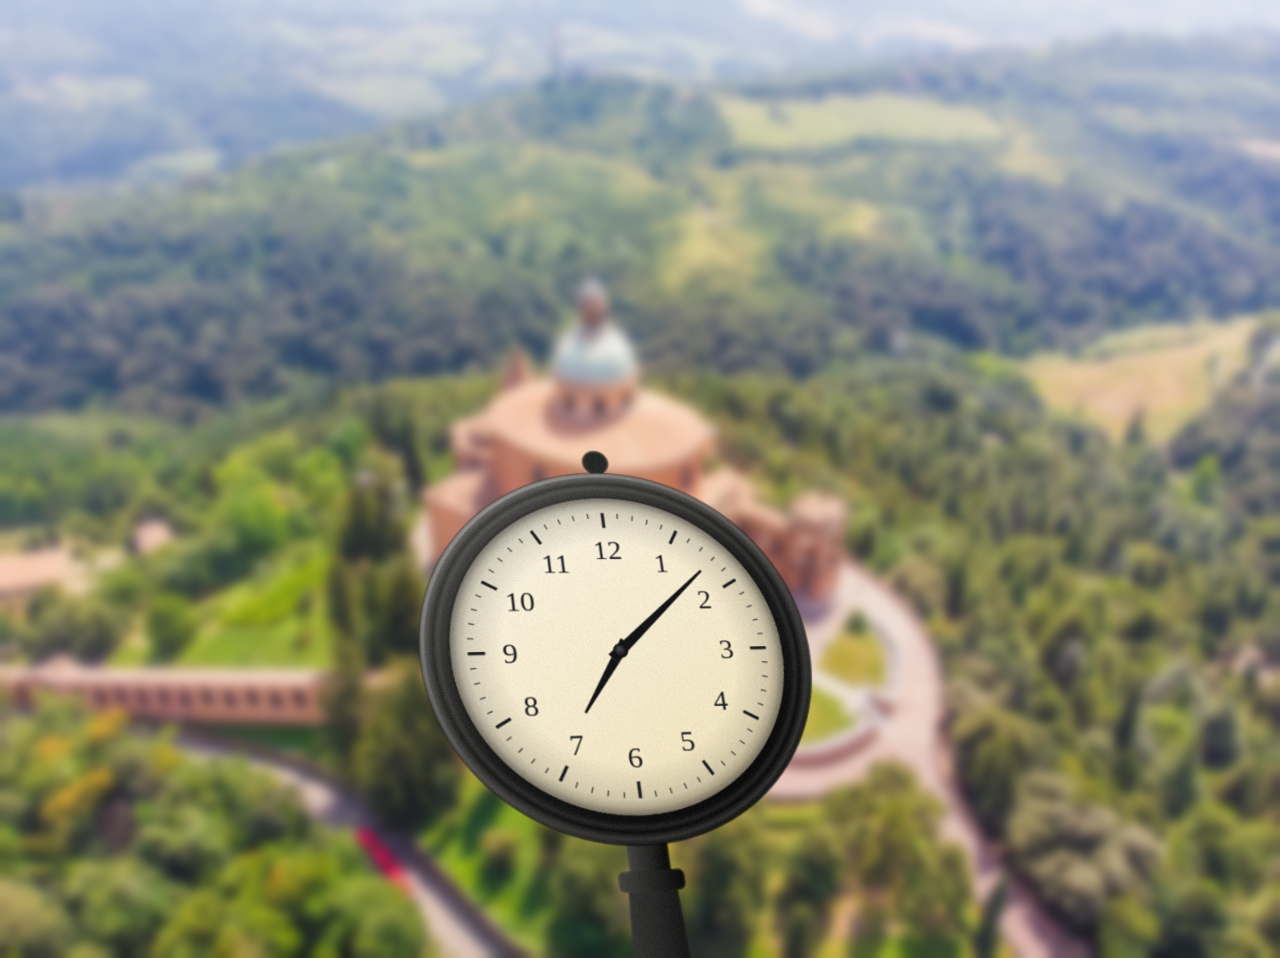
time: 7:08
